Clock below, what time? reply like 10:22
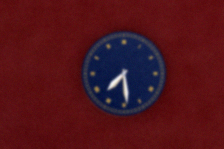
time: 7:29
